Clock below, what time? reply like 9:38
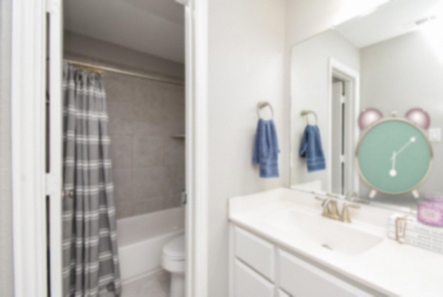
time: 6:08
